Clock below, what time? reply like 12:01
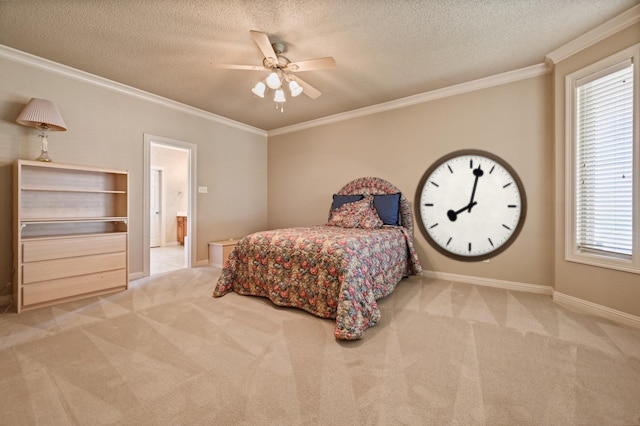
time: 8:02
